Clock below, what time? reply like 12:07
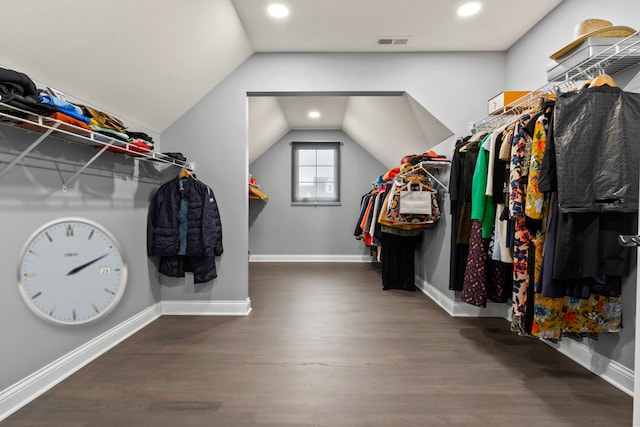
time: 2:11
